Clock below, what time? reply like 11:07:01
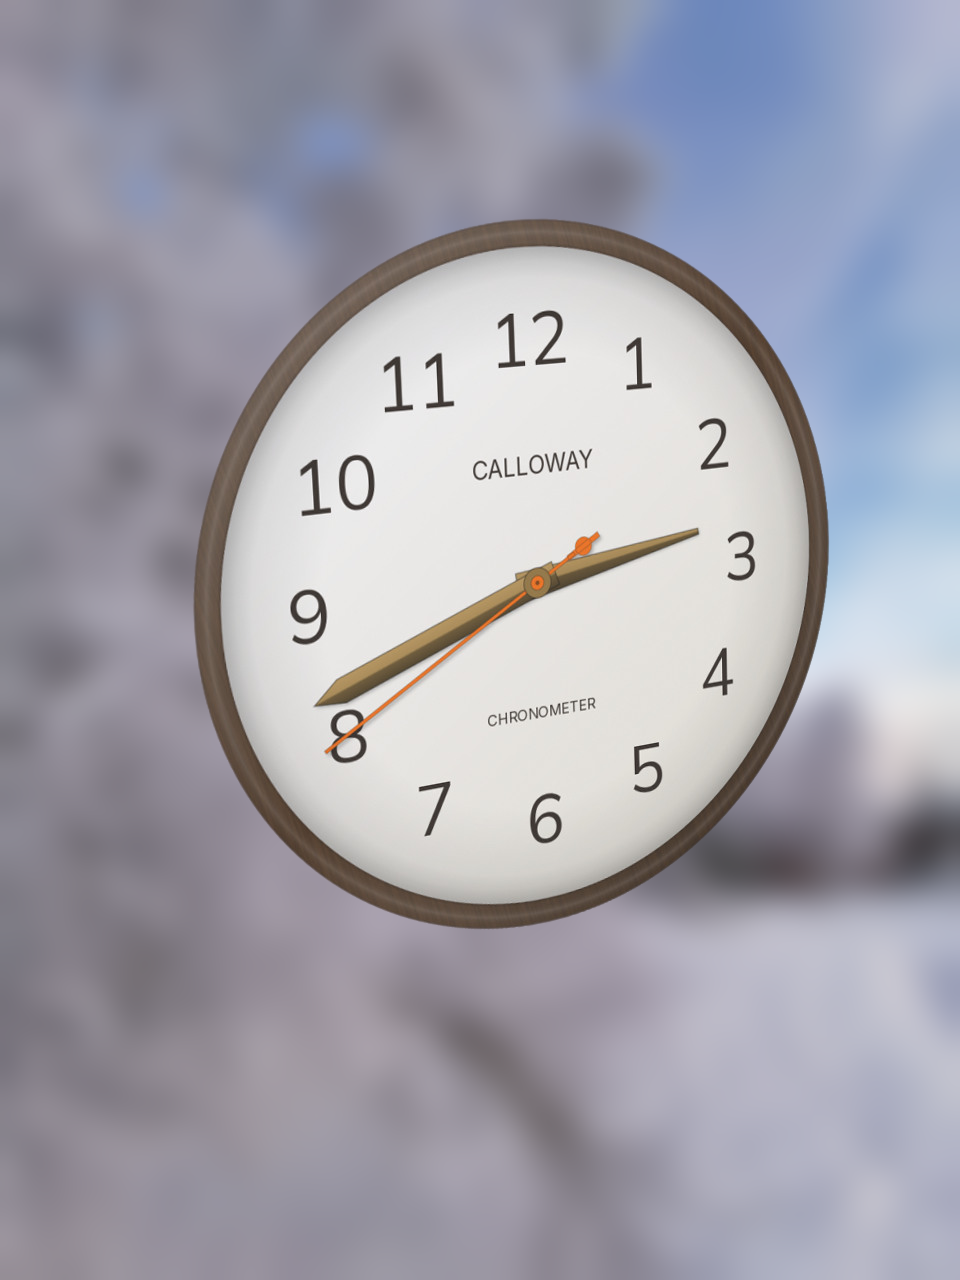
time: 2:41:40
